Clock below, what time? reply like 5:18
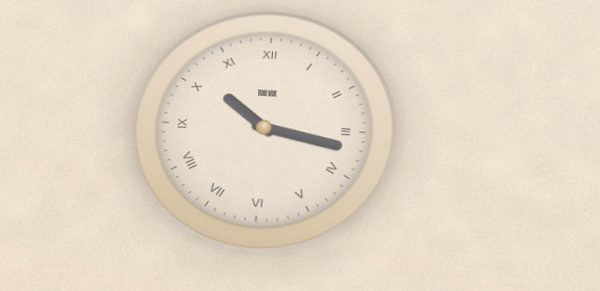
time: 10:17
